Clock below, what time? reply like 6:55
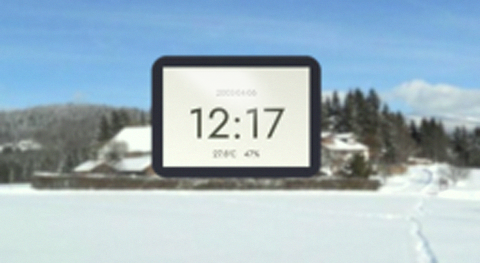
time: 12:17
